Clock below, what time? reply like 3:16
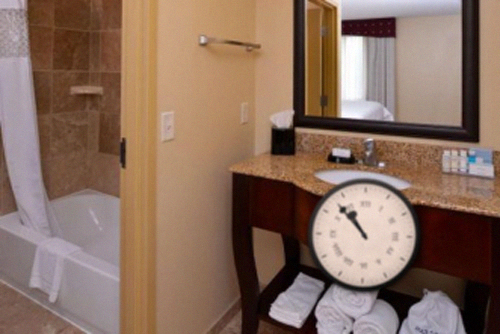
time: 10:53
